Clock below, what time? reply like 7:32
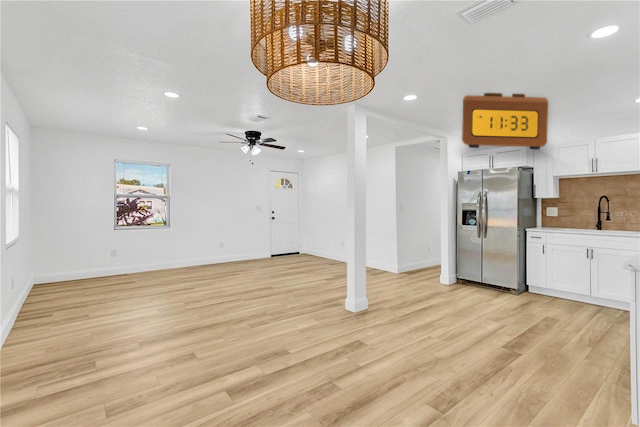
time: 11:33
